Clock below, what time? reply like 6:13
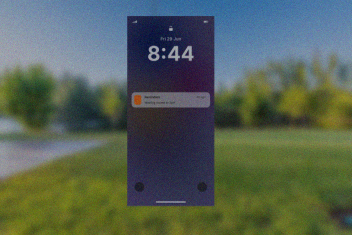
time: 8:44
